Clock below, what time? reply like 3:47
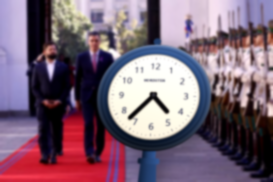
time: 4:37
